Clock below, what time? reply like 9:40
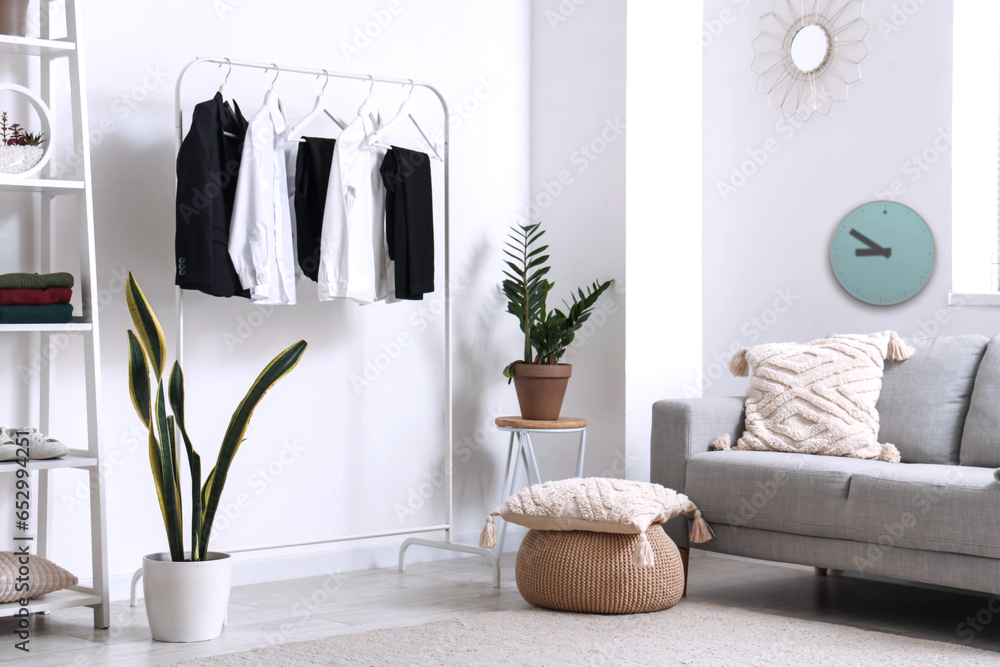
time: 8:50
